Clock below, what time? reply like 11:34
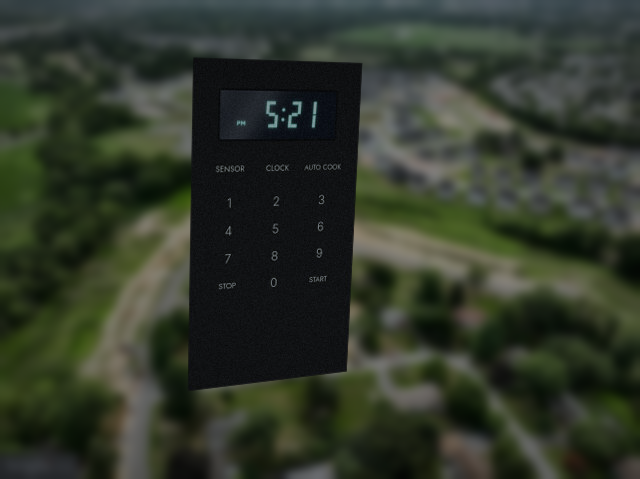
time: 5:21
